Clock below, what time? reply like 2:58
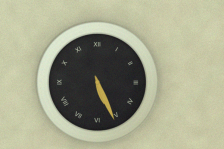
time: 5:26
